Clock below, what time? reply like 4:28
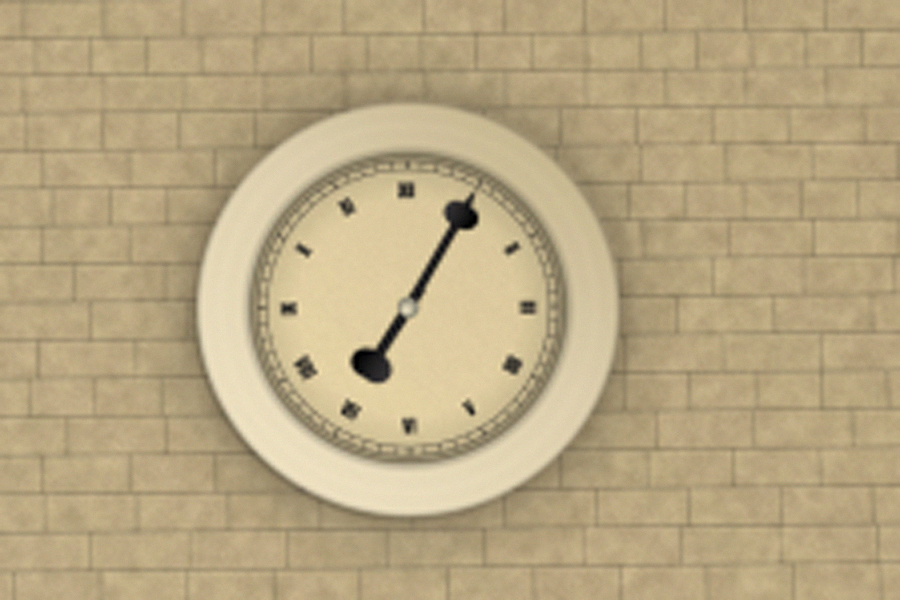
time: 7:05
